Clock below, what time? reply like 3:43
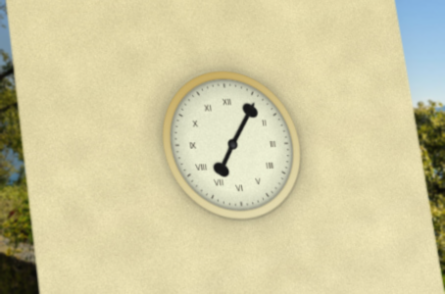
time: 7:06
